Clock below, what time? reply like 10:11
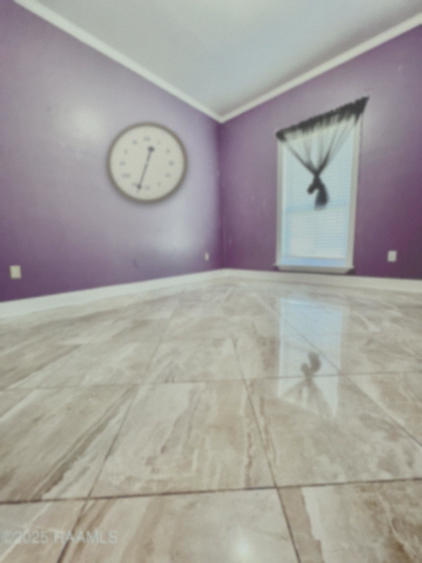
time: 12:33
